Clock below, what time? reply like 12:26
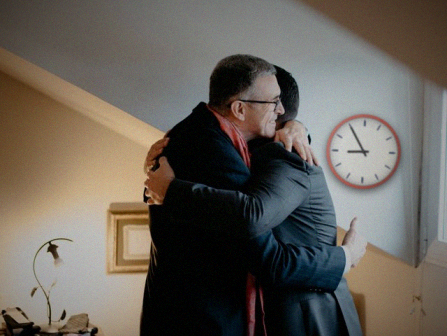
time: 8:55
